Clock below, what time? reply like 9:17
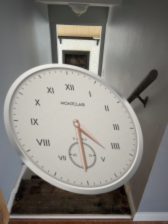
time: 4:30
